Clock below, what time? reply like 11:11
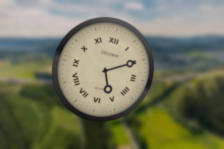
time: 5:10
